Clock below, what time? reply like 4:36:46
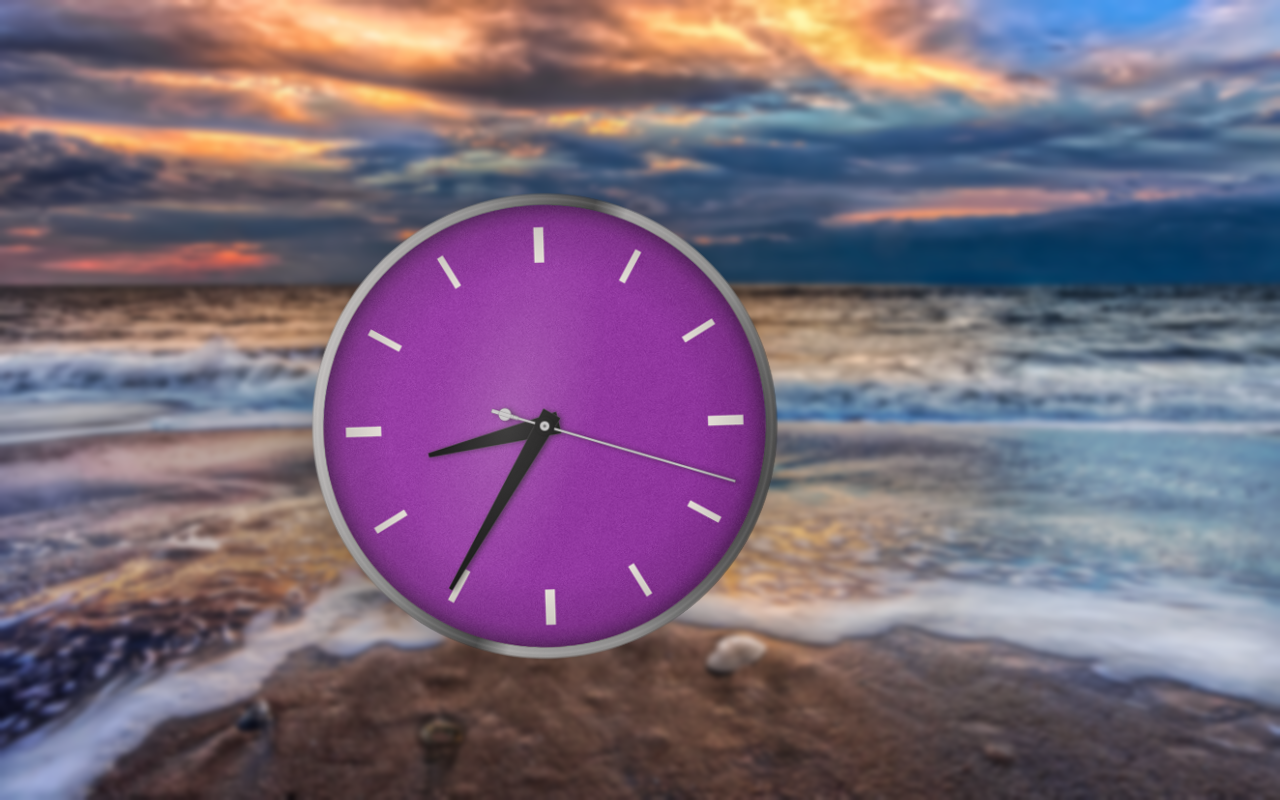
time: 8:35:18
